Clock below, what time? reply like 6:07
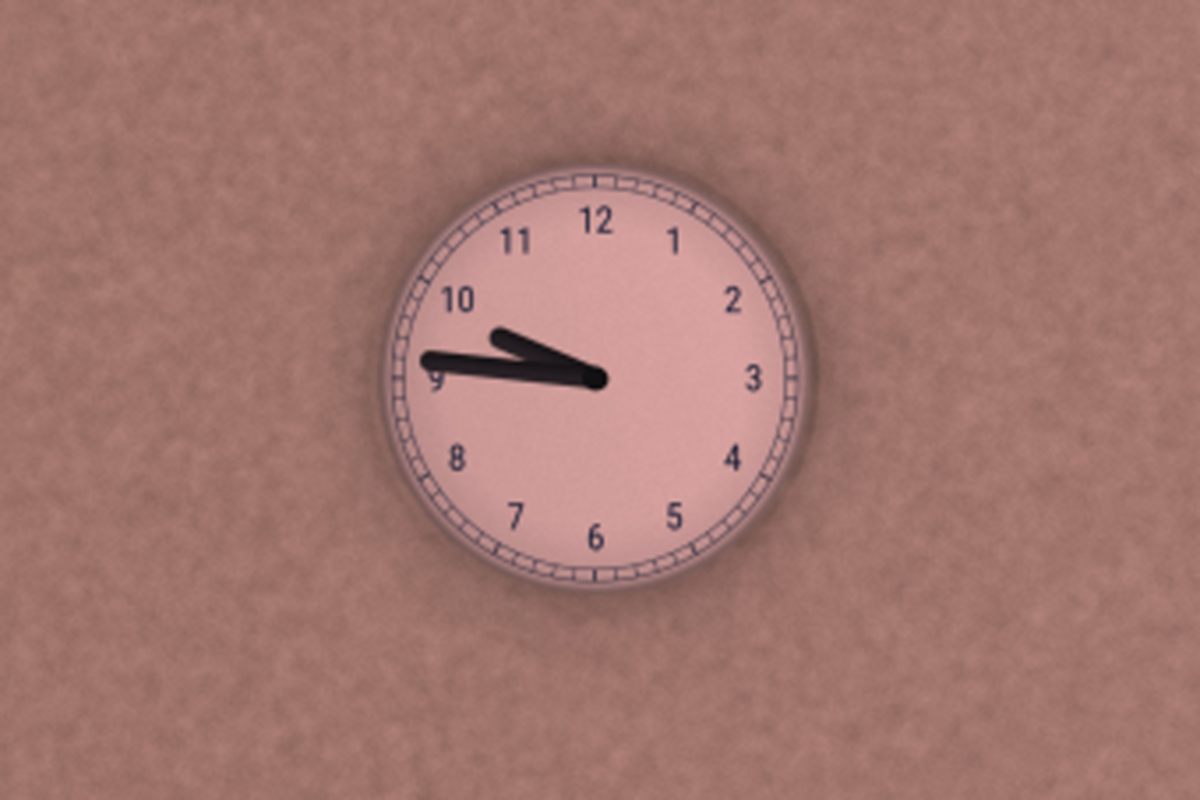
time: 9:46
